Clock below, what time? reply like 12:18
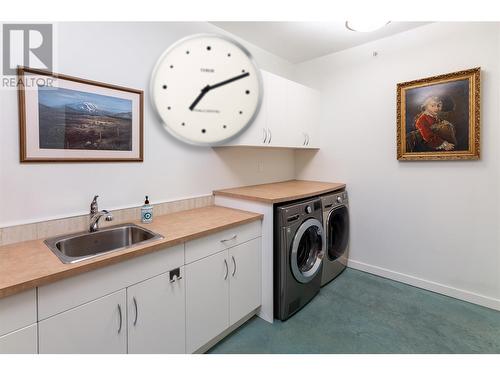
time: 7:11
